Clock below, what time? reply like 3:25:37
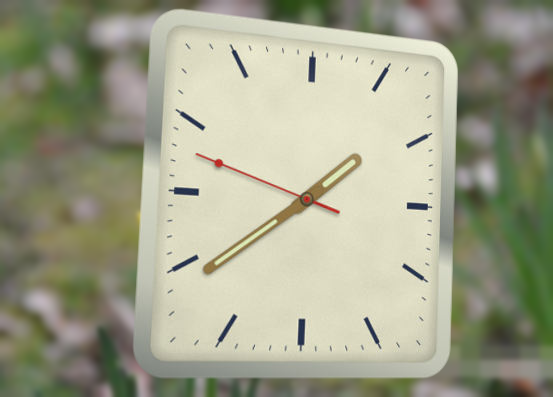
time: 1:38:48
